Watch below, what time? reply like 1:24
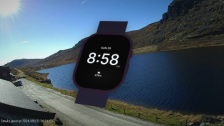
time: 8:58
